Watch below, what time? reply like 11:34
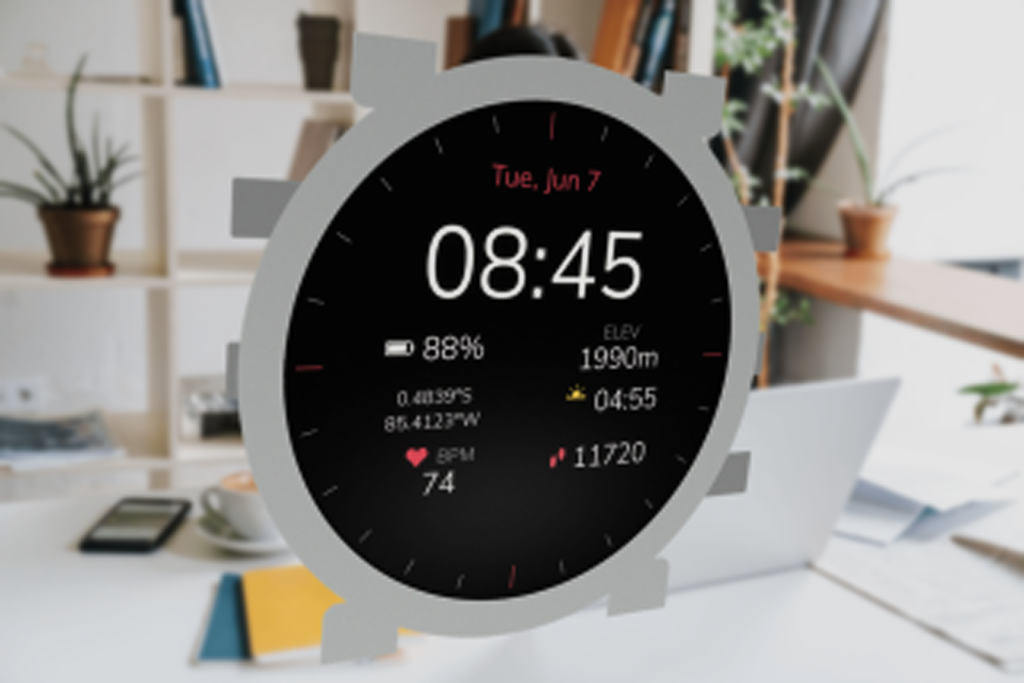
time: 8:45
